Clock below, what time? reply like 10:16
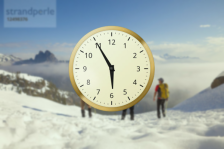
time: 5:55
